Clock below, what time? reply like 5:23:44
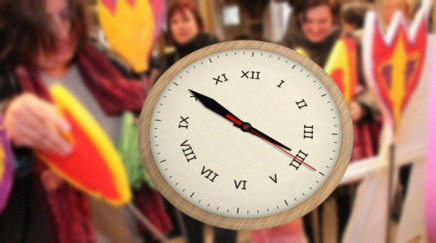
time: 3:50:20
